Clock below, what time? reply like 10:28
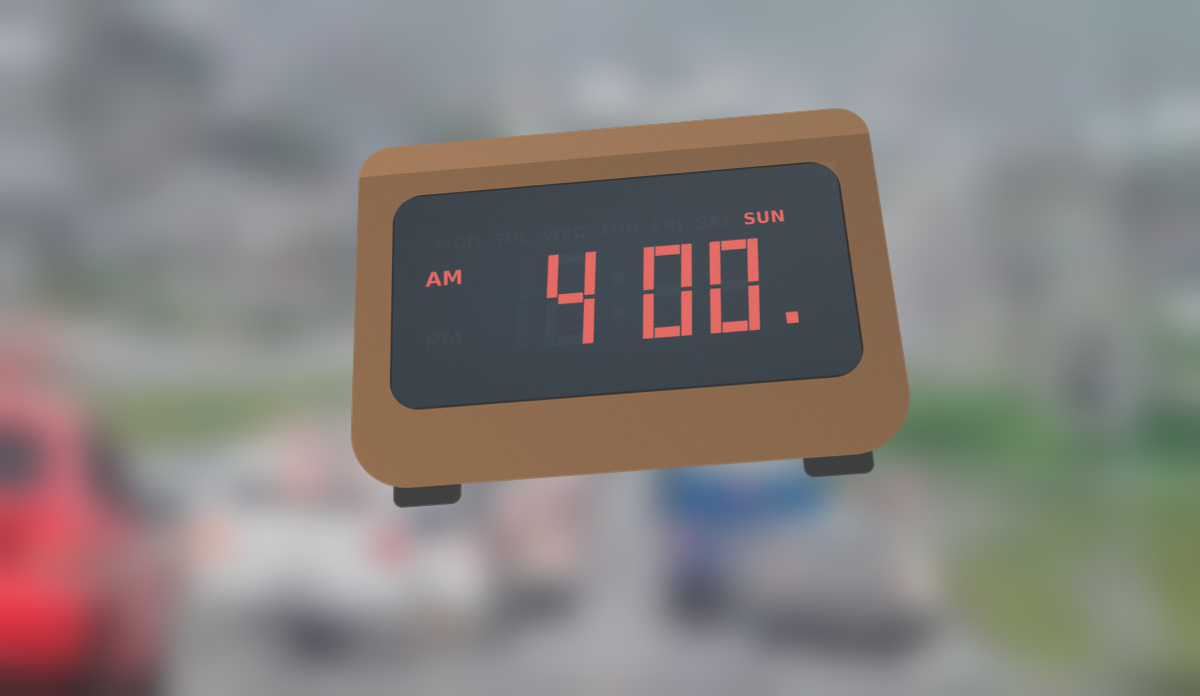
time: 4:00
